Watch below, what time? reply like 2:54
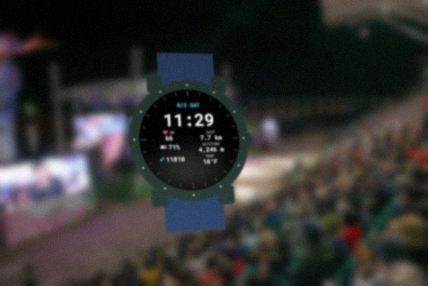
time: 11:29
